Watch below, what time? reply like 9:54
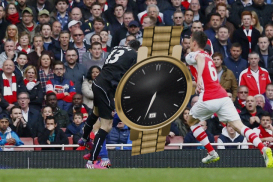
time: 6:33
